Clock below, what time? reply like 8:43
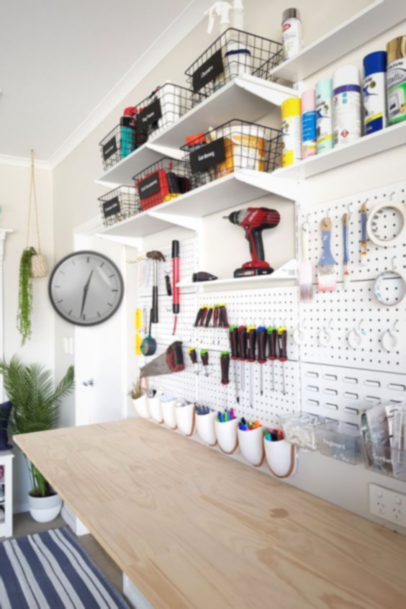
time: 12:31
